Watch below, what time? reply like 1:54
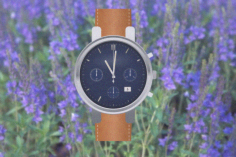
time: 11:01
